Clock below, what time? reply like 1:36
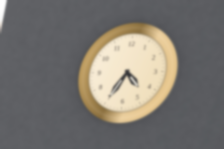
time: 4:35
